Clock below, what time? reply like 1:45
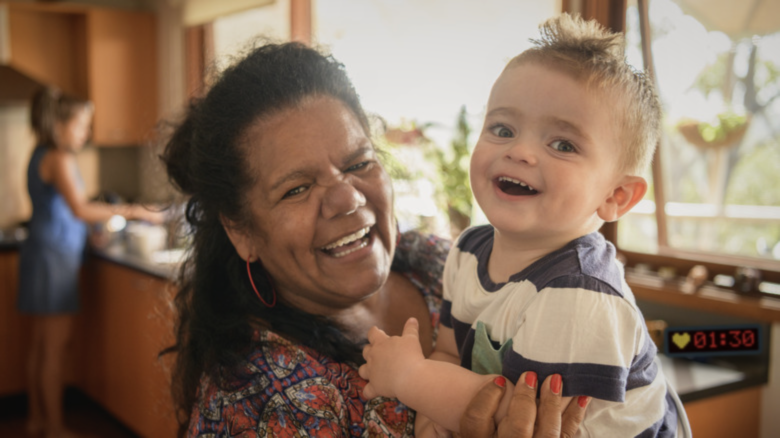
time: 1:30
